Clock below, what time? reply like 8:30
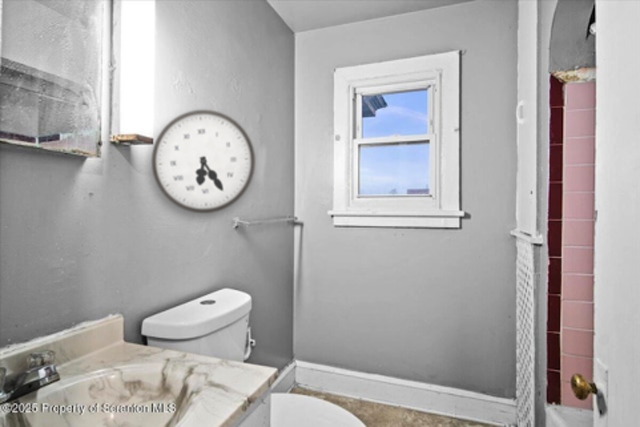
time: 6:25
